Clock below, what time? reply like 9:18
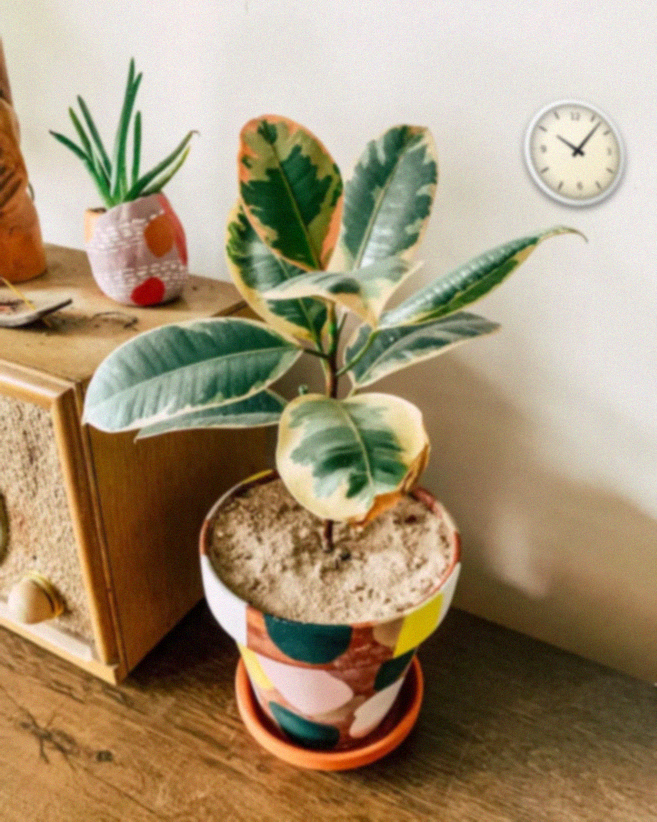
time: 10:07
